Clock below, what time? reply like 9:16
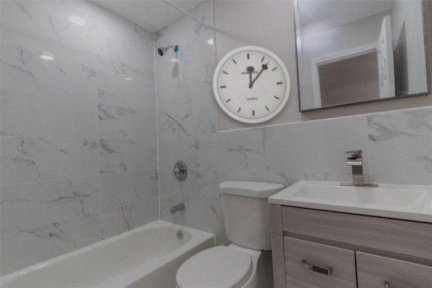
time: 12:07
